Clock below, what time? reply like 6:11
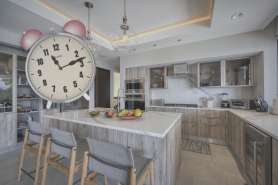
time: 11:13
